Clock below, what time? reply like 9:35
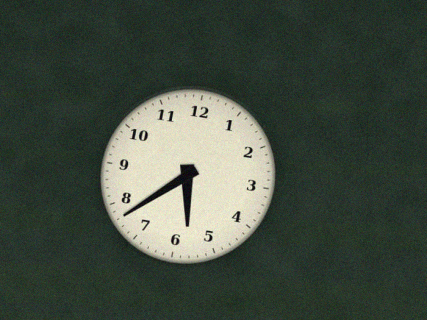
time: 5:38
